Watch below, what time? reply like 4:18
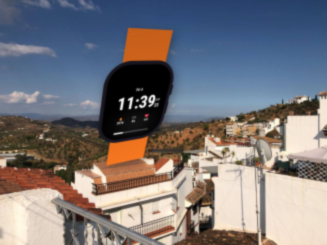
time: 11:39
